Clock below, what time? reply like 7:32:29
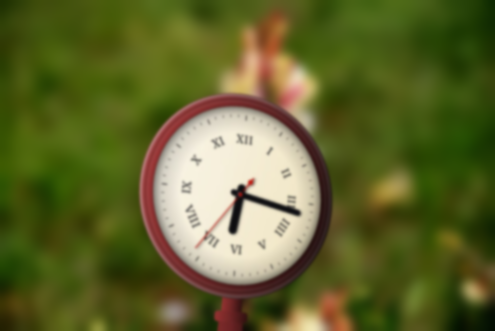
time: 6:16:36
